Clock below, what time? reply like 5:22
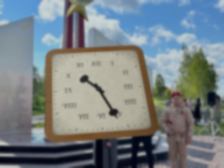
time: 10:26
